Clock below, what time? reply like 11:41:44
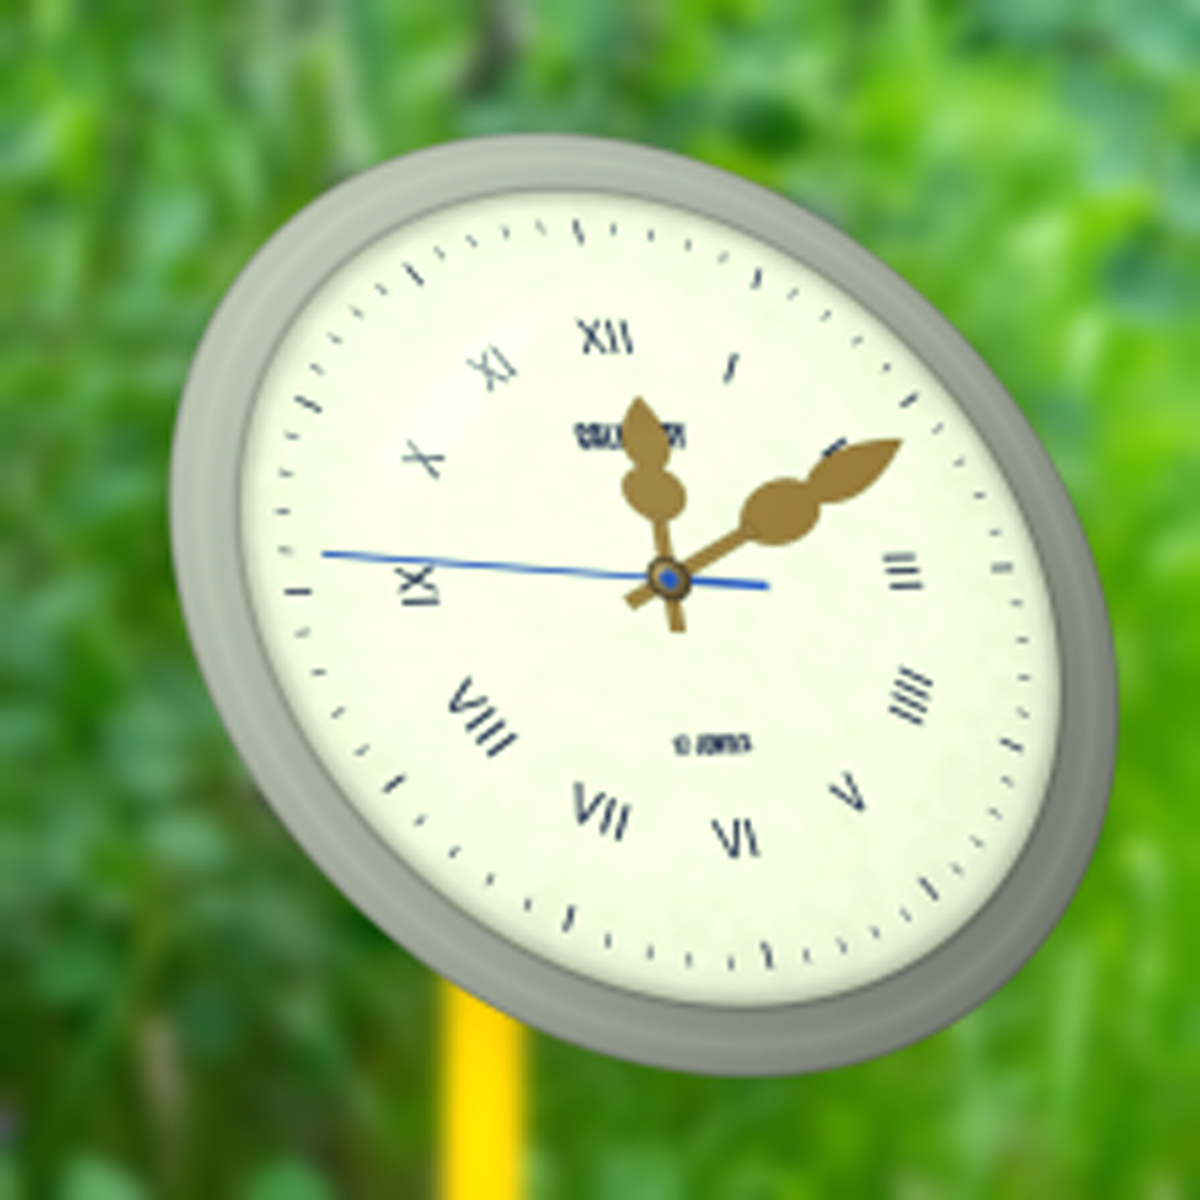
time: 12:10:46
